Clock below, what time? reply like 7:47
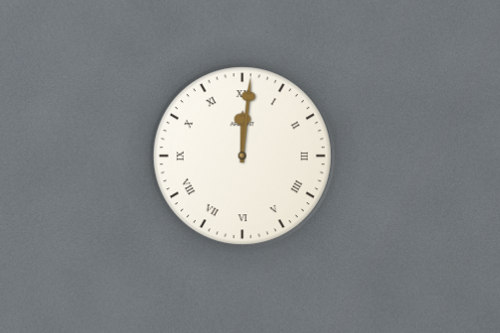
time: 12:01
